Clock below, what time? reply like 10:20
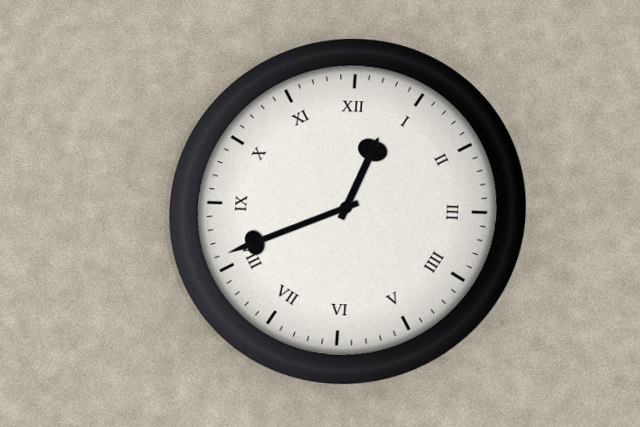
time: 12:41
